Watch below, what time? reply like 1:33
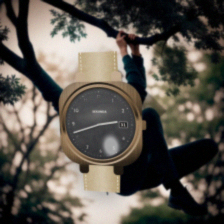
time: 2:42
